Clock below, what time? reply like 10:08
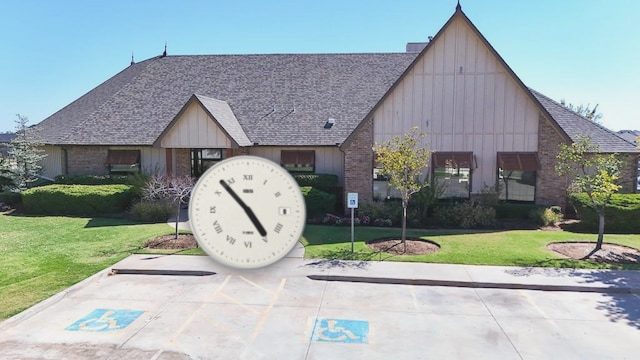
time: 4:53
